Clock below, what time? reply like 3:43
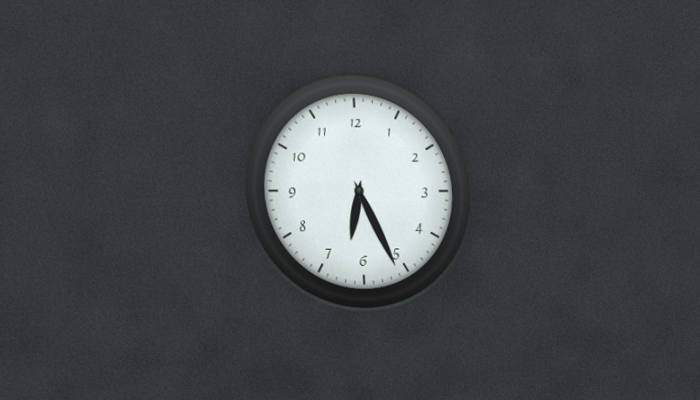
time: 6:26
